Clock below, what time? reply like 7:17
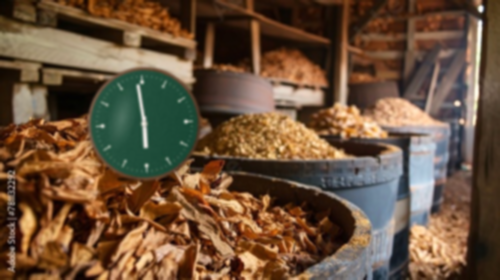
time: 5:59
